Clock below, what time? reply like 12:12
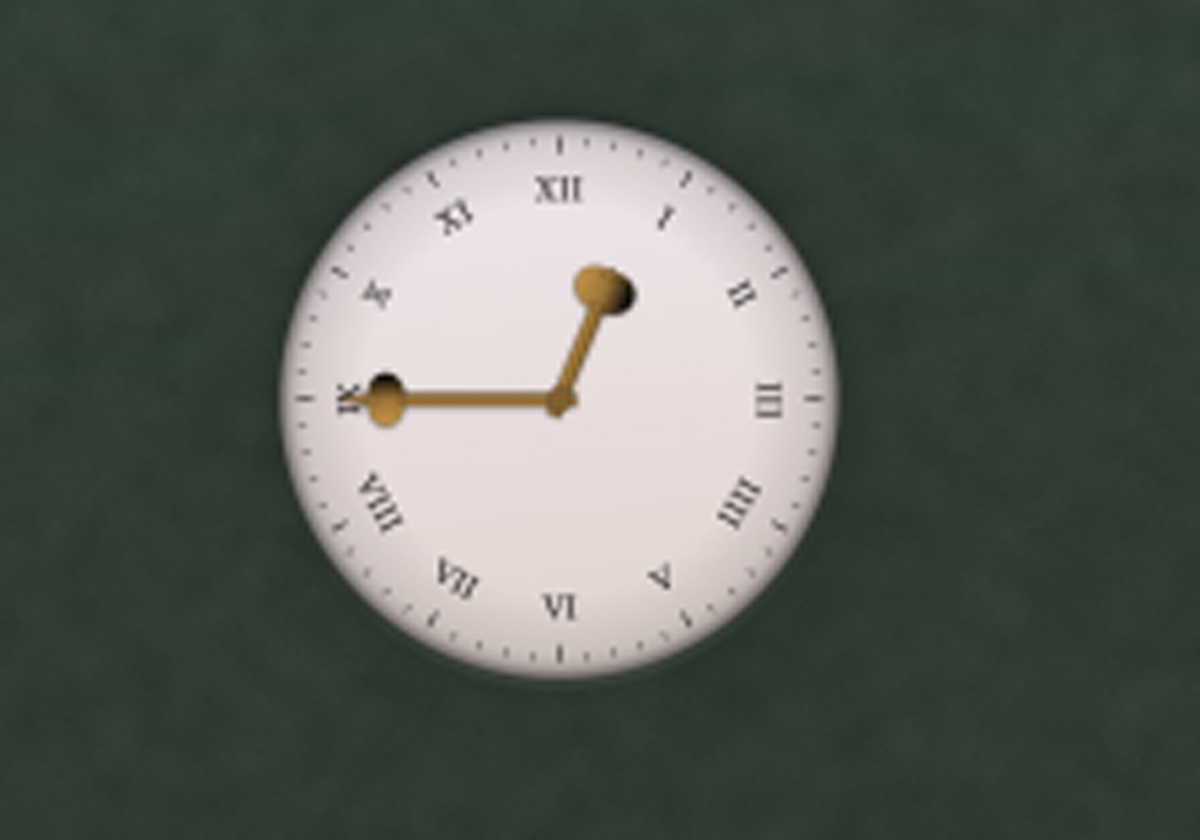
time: 12:45
